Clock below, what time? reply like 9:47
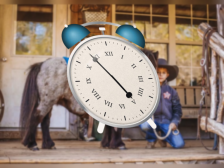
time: 4:54
